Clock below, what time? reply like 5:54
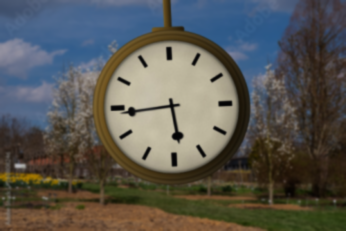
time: 5:44
